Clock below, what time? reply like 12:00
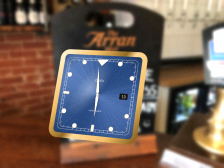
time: 5:59
